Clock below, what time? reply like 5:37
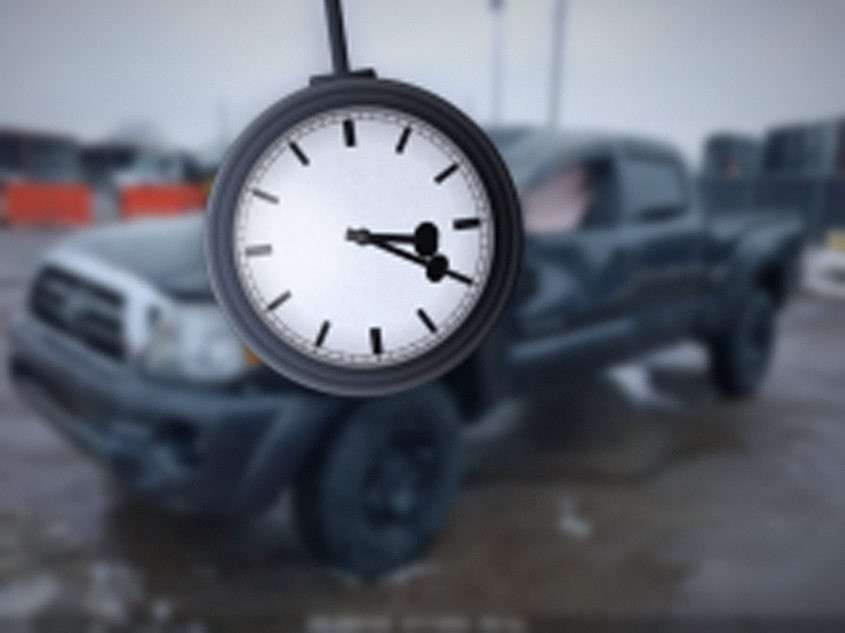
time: 3:20
